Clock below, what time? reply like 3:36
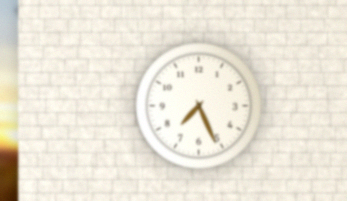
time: 7:26
